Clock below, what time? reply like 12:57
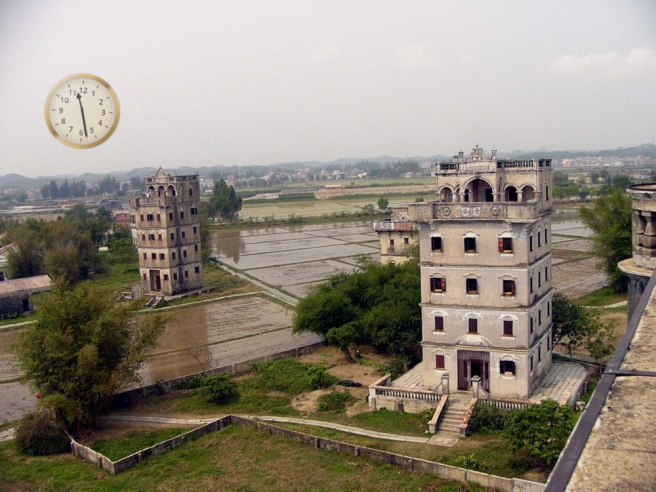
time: 11:28
